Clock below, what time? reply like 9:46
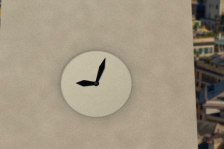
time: 9:03
